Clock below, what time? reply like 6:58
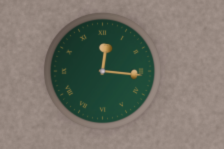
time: 12:16
